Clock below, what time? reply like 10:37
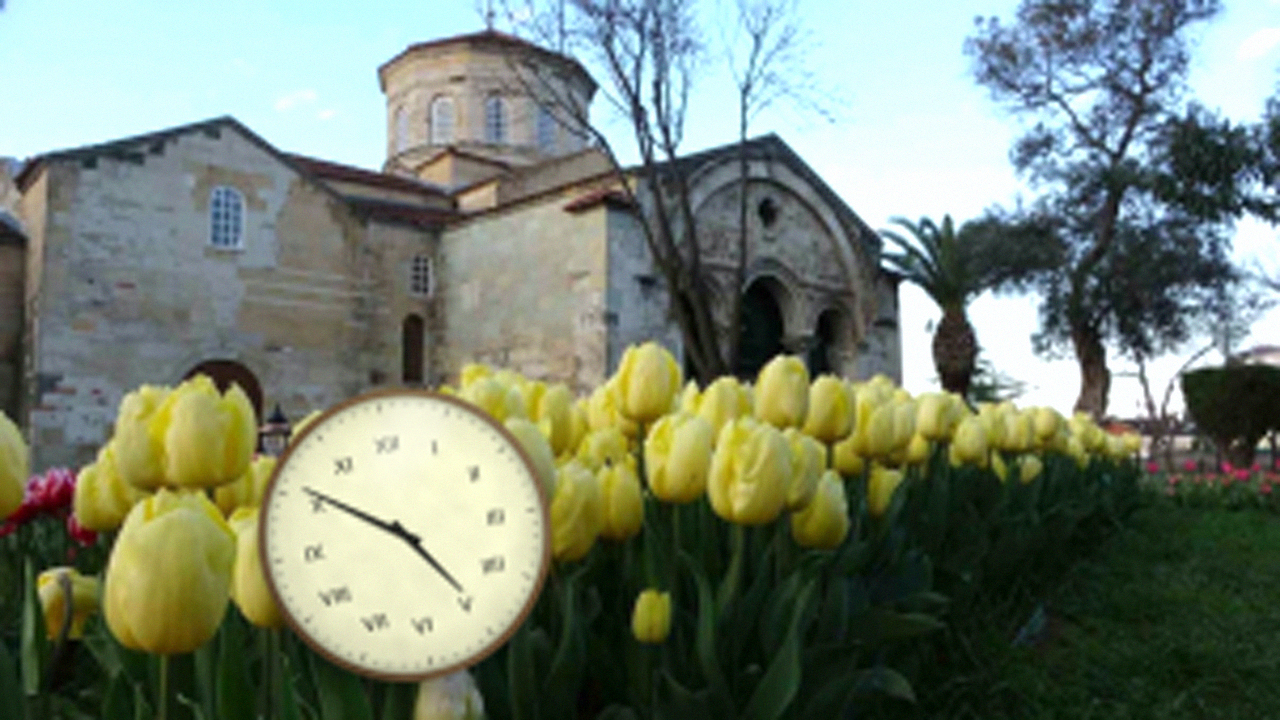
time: 4:51
